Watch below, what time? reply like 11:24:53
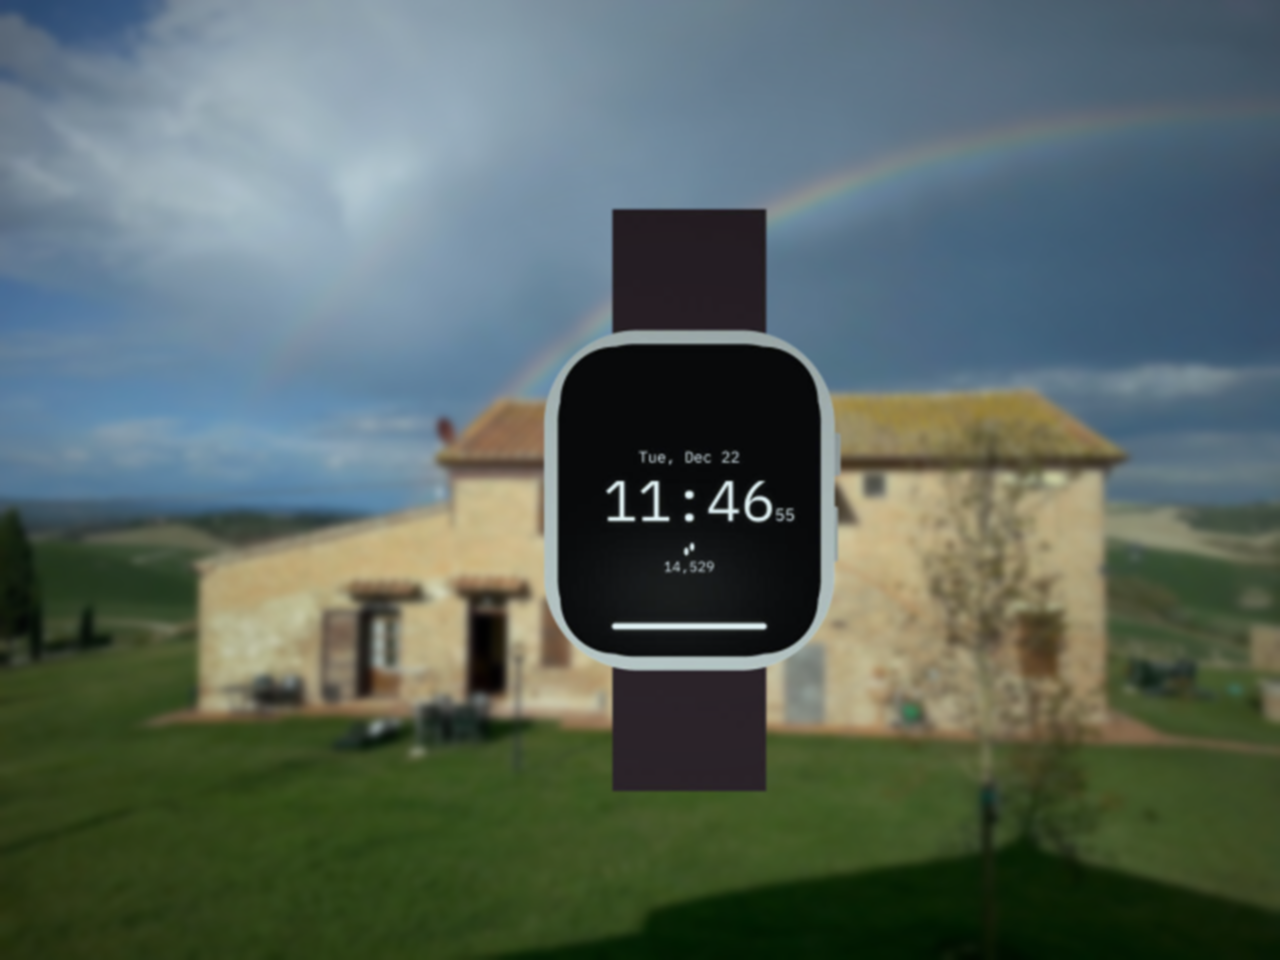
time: 11:46:55
